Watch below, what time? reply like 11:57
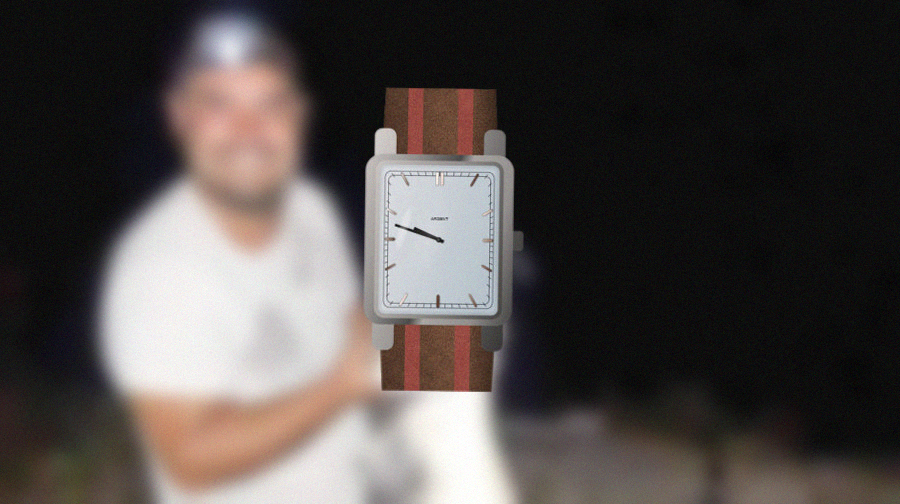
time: 9:48
